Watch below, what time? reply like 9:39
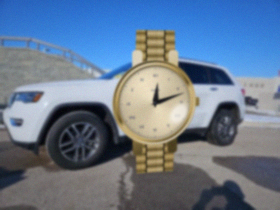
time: 12:12
